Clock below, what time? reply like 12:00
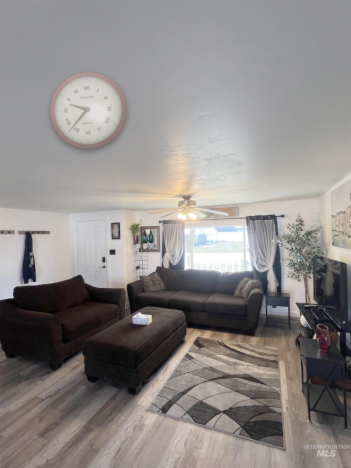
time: 9:37
